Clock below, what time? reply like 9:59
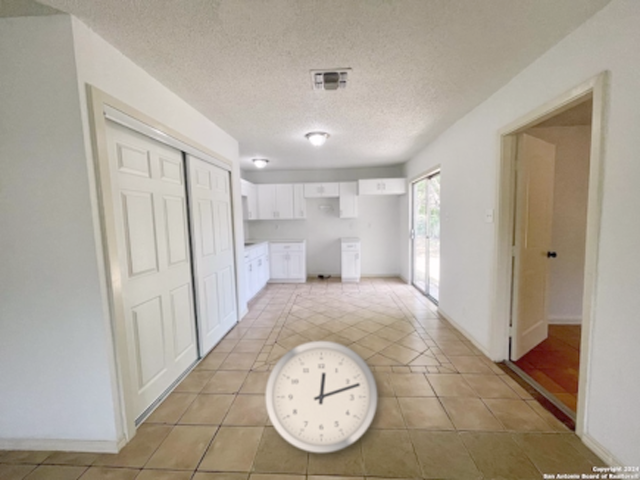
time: 12:12
